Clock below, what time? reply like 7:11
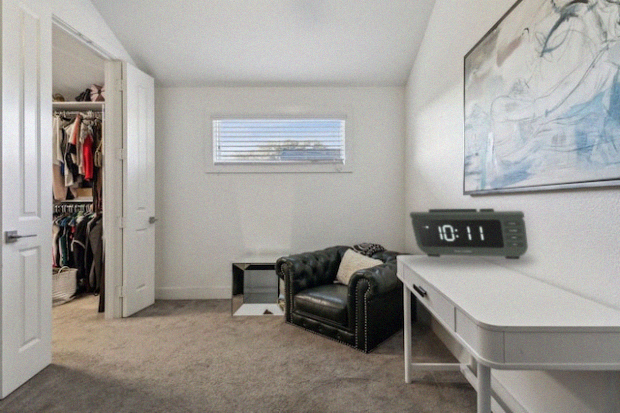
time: 10:11
